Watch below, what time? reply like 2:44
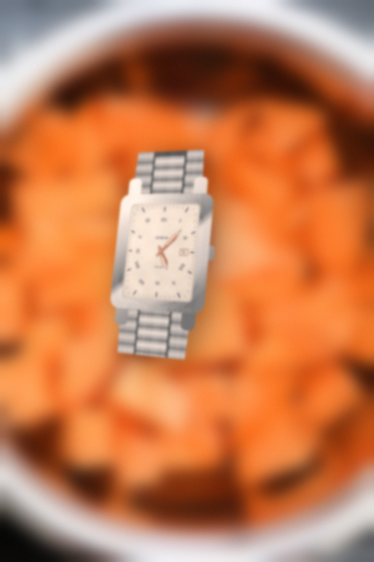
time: 5:07
